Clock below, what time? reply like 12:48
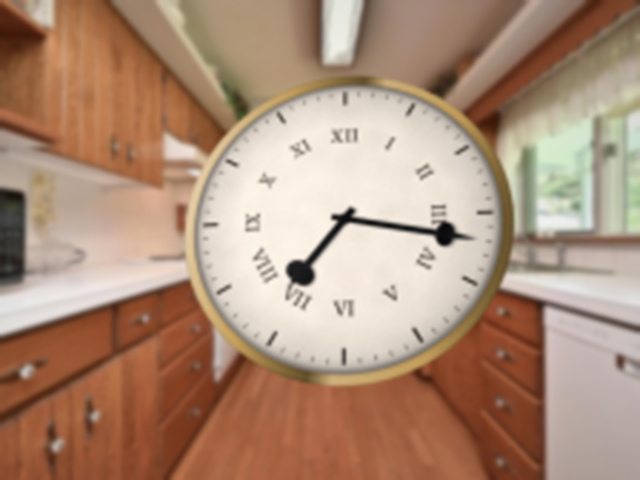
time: 7:17
